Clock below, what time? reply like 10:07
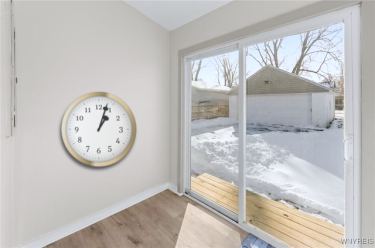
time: 1:03
